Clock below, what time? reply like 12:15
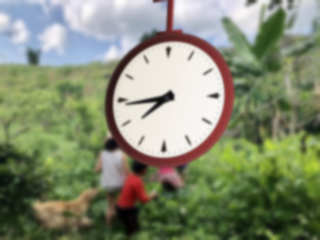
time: 7:44
